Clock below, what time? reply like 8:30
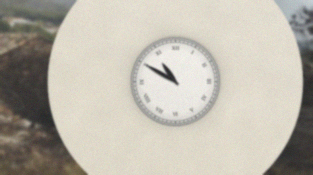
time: 10:50
